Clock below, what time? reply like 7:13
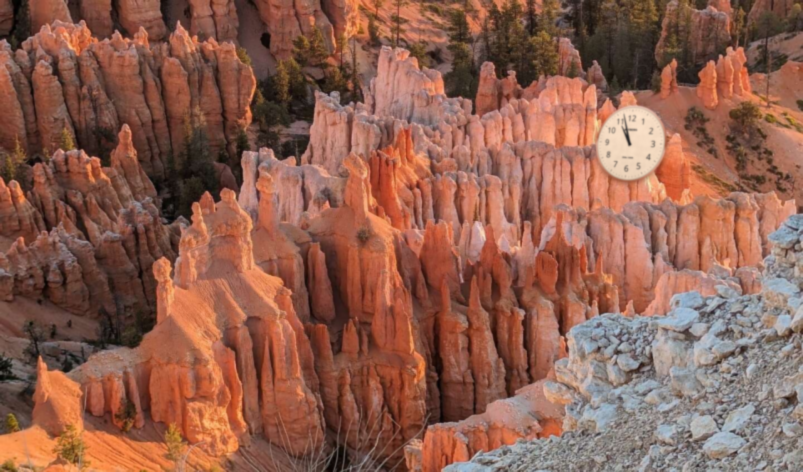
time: 10:57
